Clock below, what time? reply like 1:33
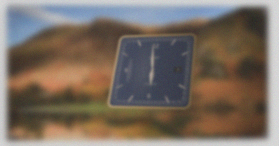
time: 5:59
